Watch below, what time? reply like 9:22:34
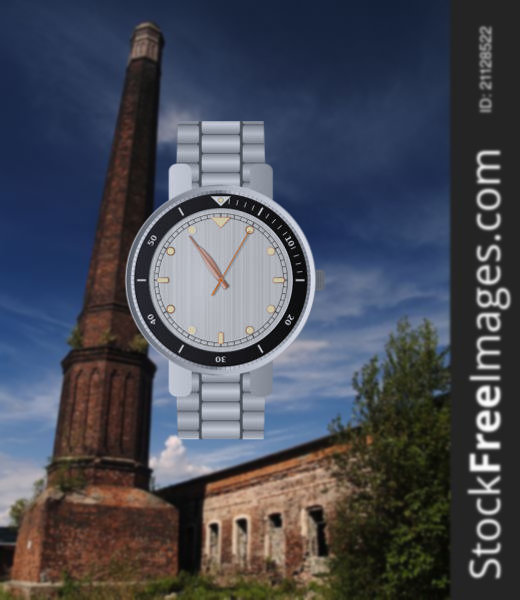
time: 10:54:05
